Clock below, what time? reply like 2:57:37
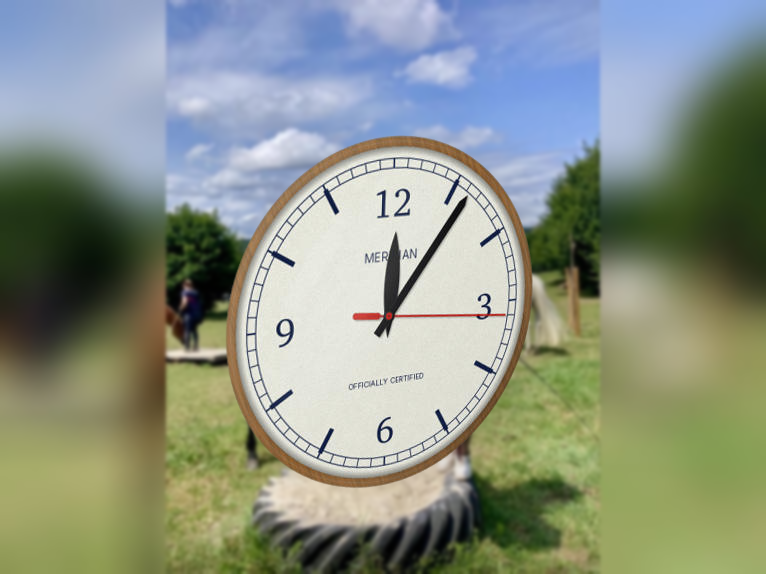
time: 12:06:16
